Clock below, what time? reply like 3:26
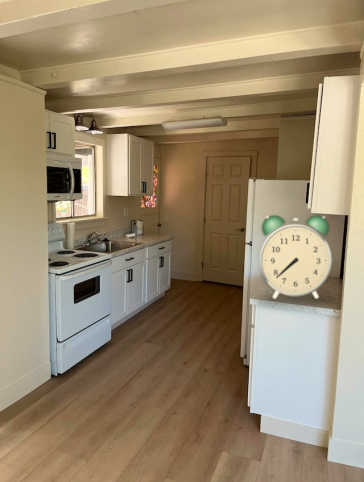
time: 7:38
